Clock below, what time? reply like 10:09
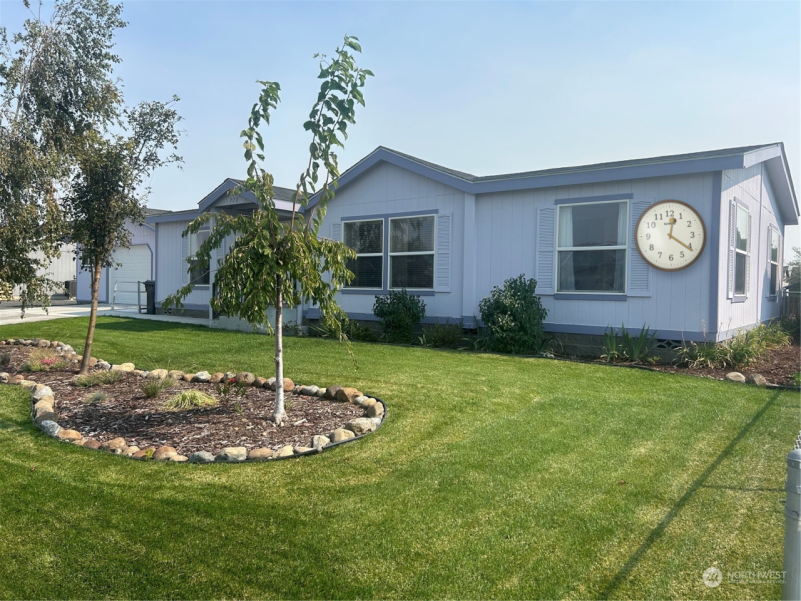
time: 12:21
